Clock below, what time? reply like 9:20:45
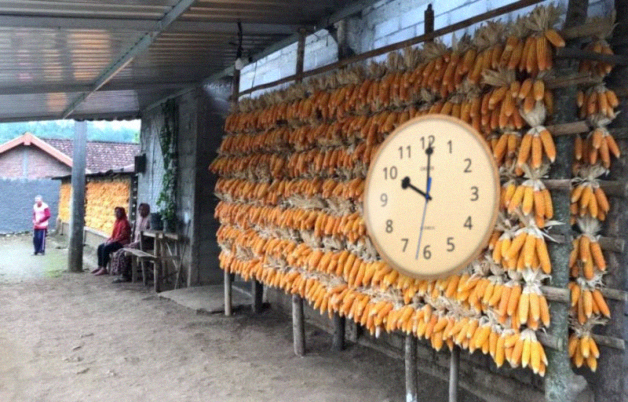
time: 10:00:32
